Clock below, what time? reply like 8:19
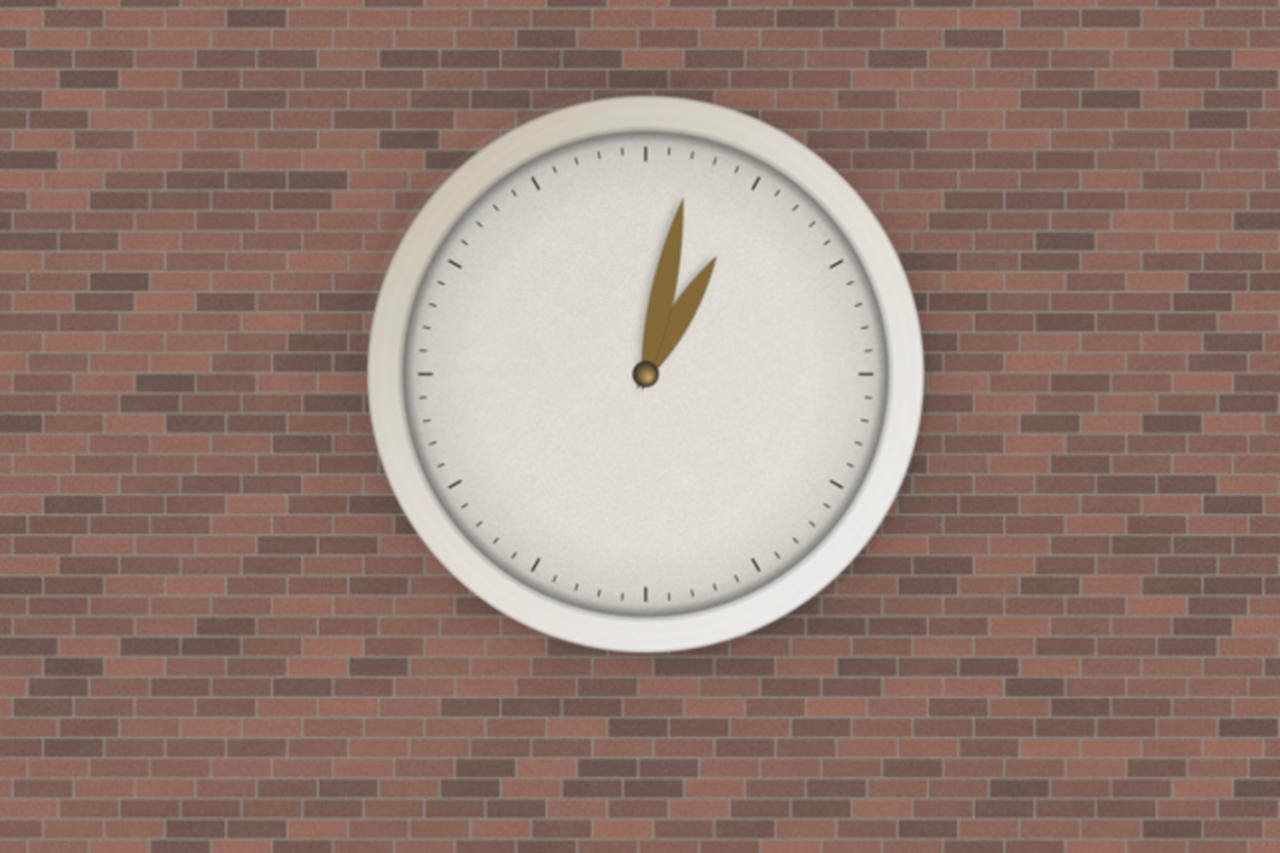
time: 1:02
